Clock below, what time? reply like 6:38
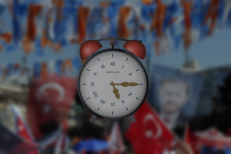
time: 5:15
